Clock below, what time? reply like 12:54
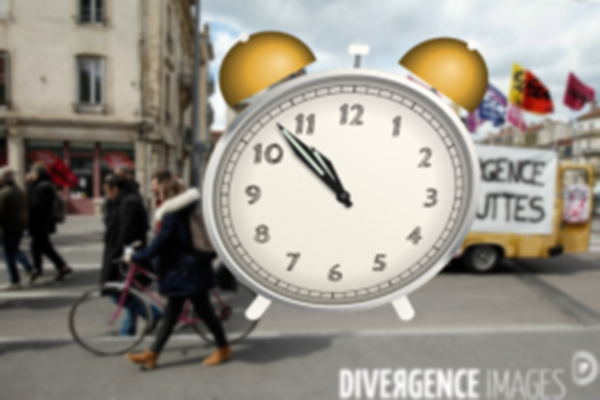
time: 10:53
